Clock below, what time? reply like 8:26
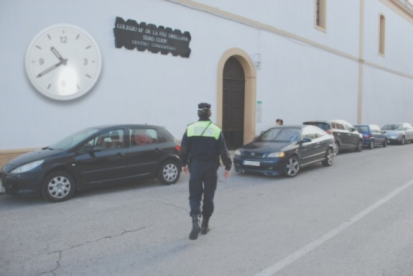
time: 10:40
